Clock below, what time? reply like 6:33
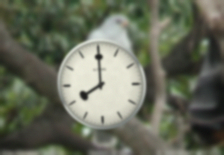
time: 8:00
